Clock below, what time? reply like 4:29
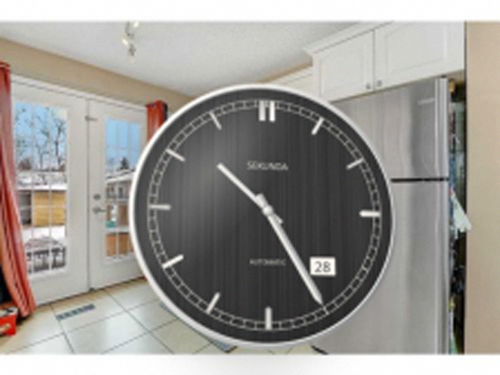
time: 10:25
